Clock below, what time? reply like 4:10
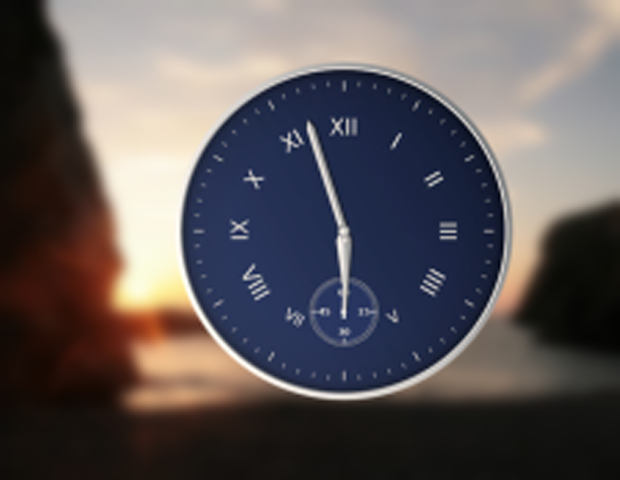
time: 5:57
